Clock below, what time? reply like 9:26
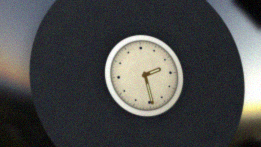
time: 2:29
